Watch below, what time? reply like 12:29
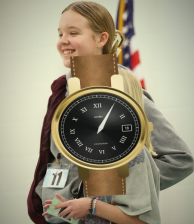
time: 1:05
